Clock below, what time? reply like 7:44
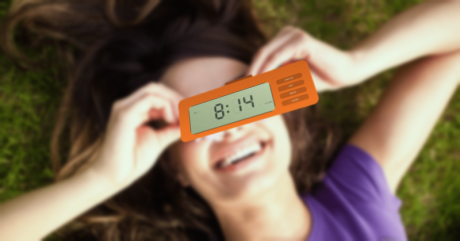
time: 8:14
